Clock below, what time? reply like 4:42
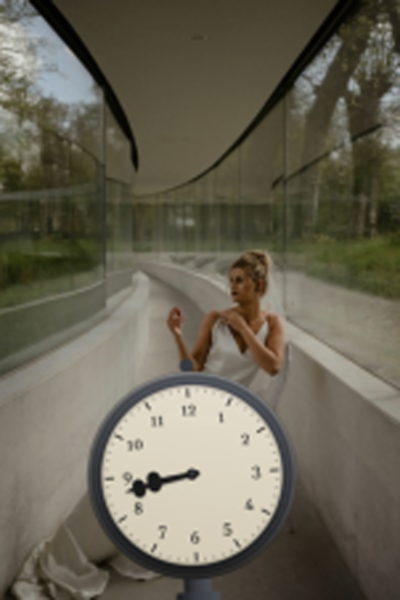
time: 8:43
